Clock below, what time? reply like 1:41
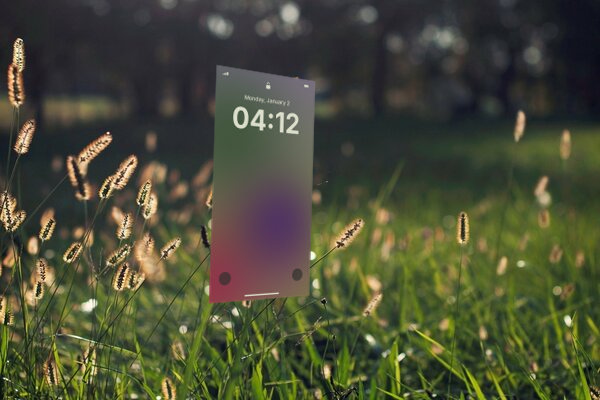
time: 4:12
